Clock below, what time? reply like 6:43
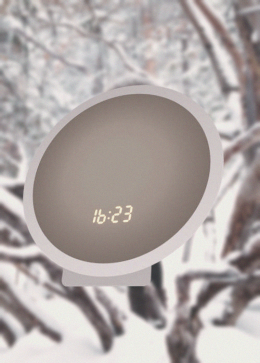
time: 16:23
